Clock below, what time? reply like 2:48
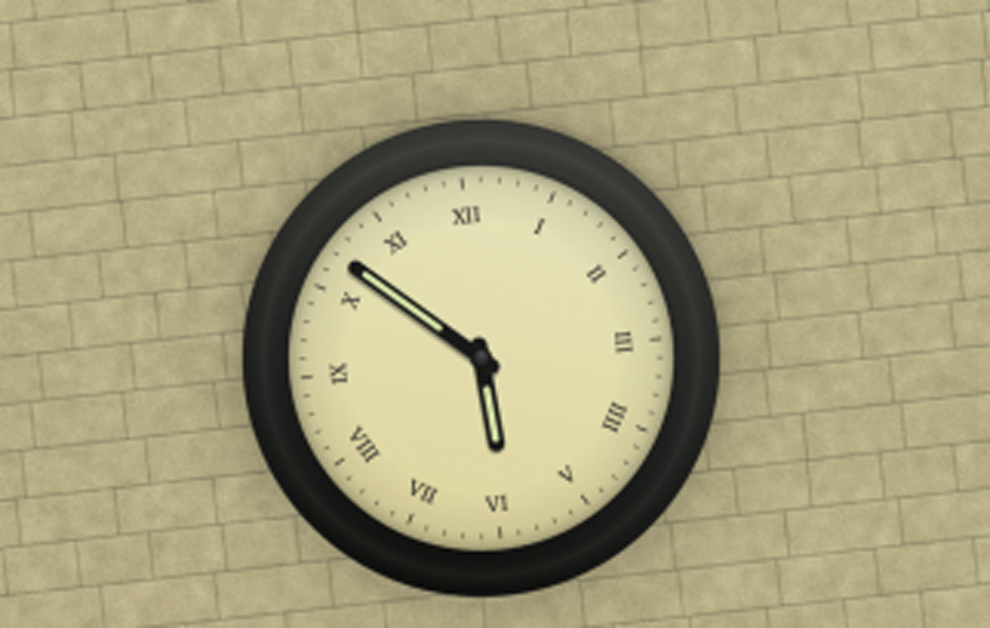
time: 5:52
